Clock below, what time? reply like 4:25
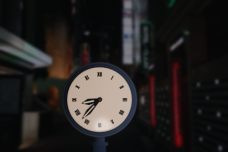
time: 8:37
